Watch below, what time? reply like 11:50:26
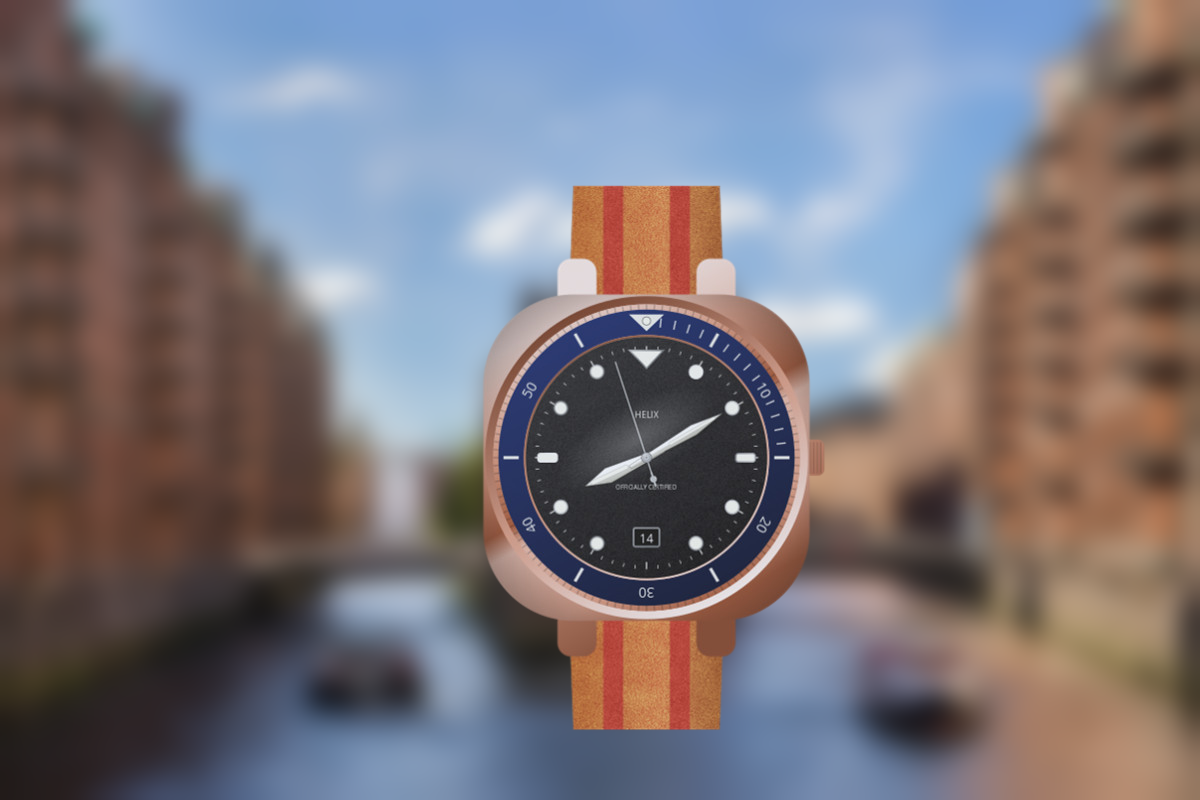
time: 8:09:57
